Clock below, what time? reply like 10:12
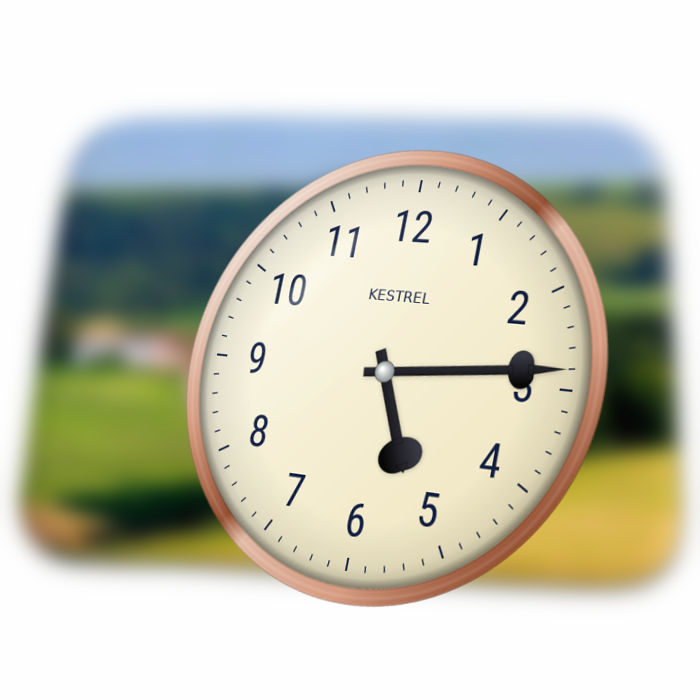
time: 5:14
